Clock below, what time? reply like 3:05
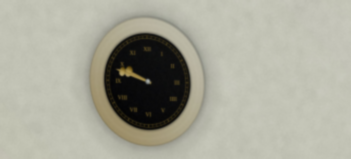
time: 9:48
